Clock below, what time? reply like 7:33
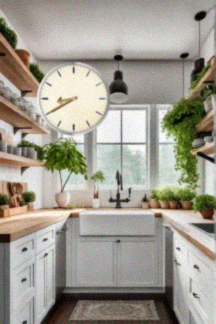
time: 8:40
